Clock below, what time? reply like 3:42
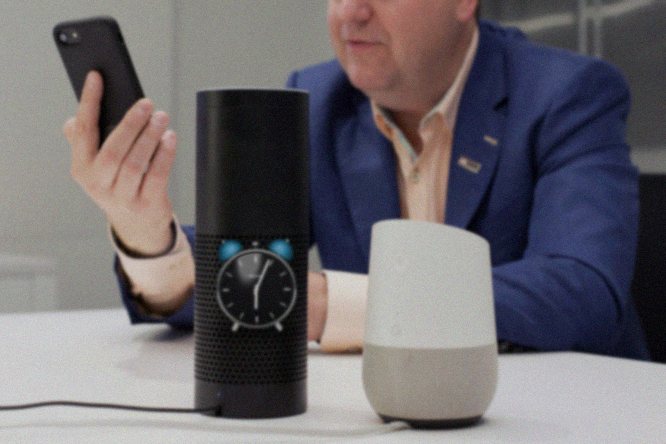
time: 6:04
